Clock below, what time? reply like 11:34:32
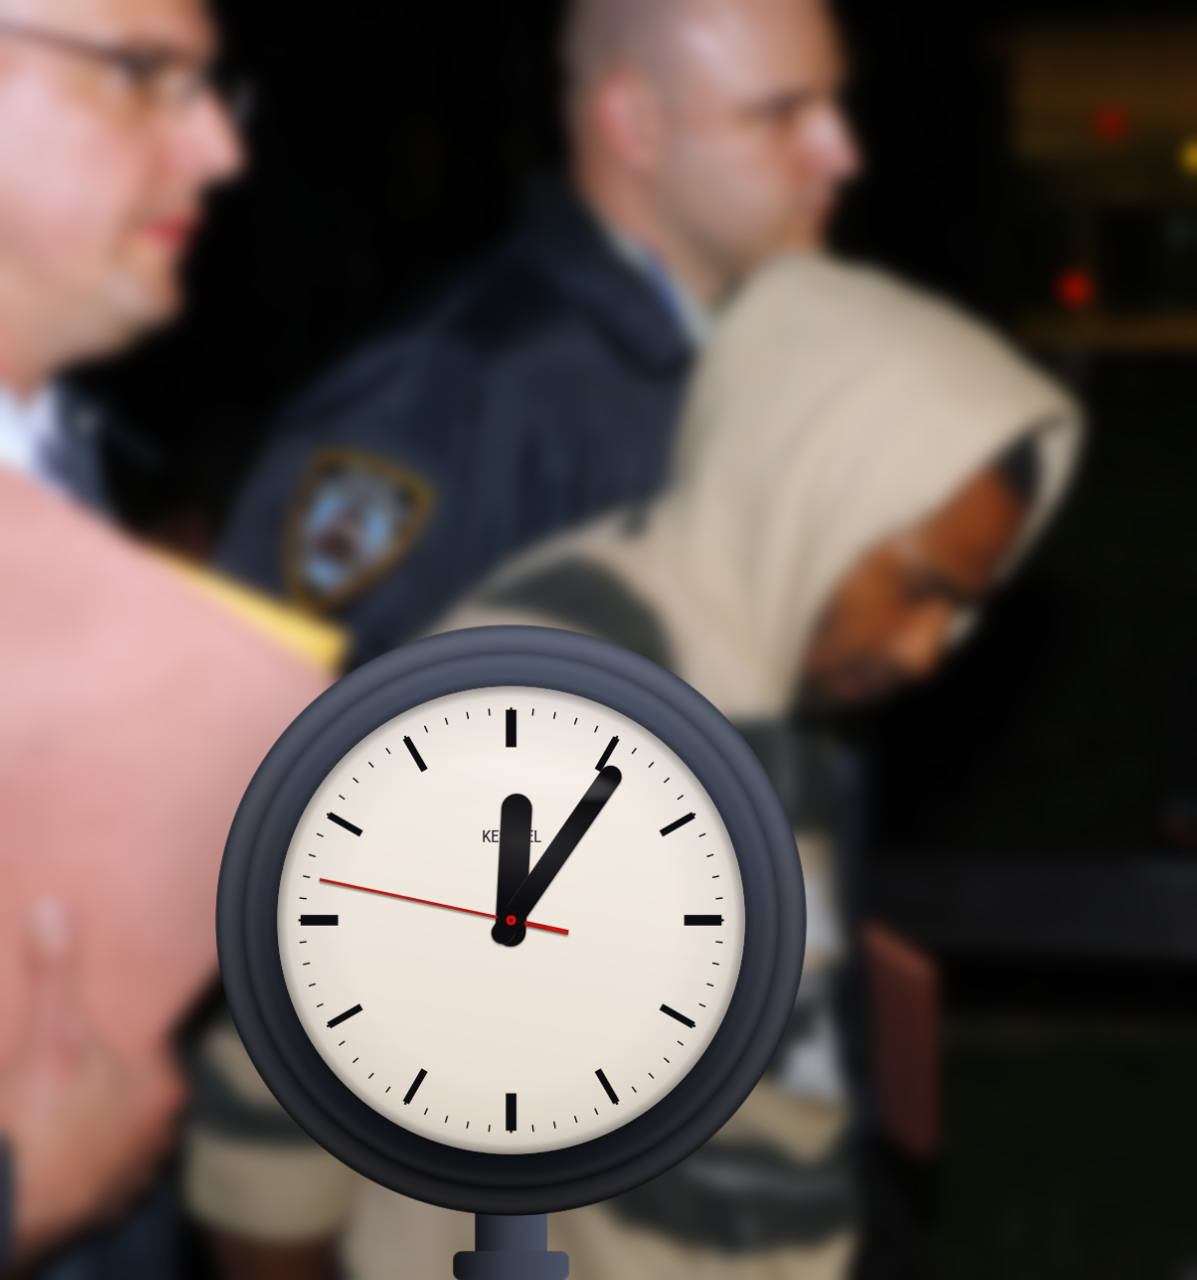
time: 12:05:47
